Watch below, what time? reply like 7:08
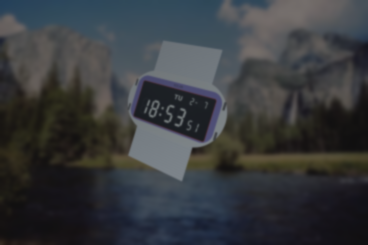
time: 18:53
